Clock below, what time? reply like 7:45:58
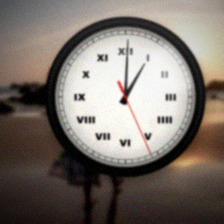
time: 1:00:26
